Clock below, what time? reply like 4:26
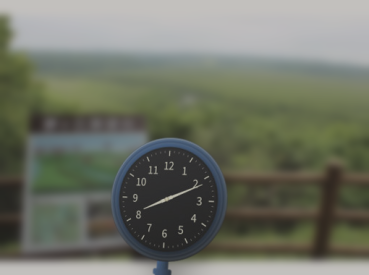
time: 8:11
